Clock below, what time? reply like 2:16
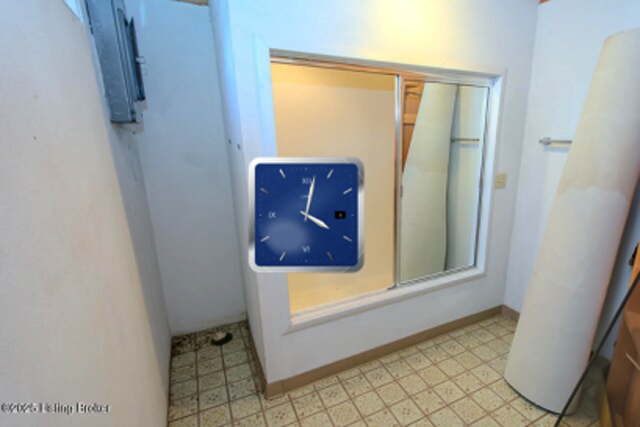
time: 4:02
